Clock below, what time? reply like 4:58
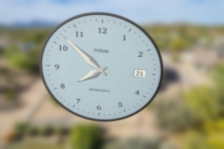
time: 7:52
